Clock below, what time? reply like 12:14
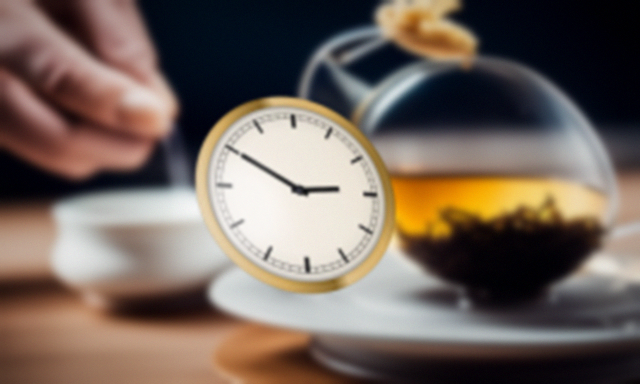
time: 2:50
